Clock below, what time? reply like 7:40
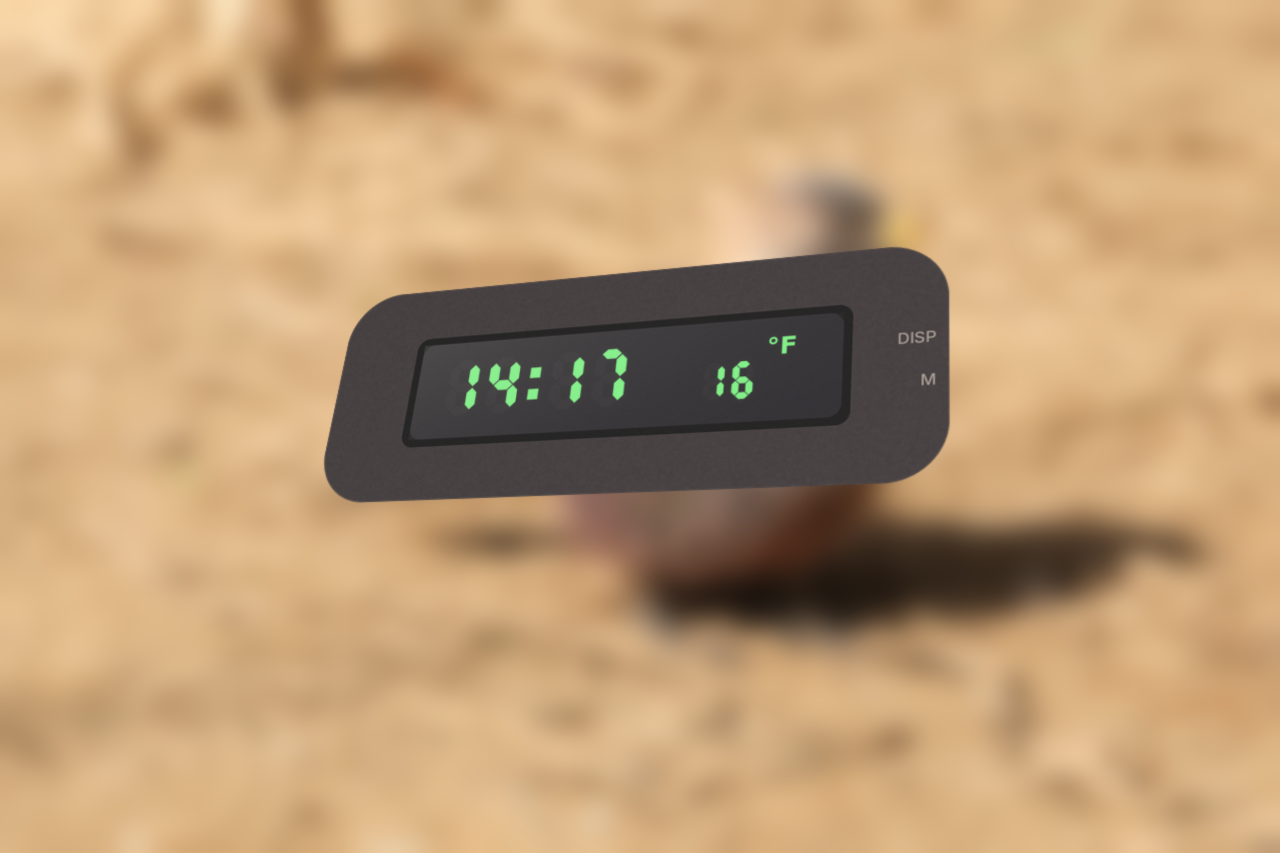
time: 14:17
